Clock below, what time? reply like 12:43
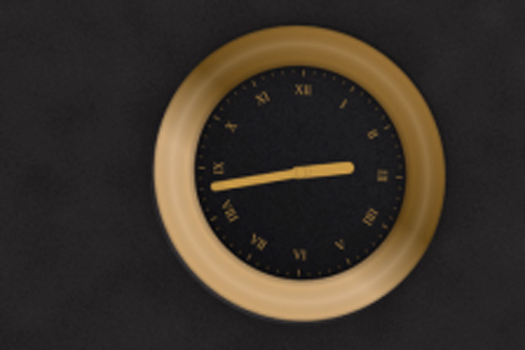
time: 2:43
